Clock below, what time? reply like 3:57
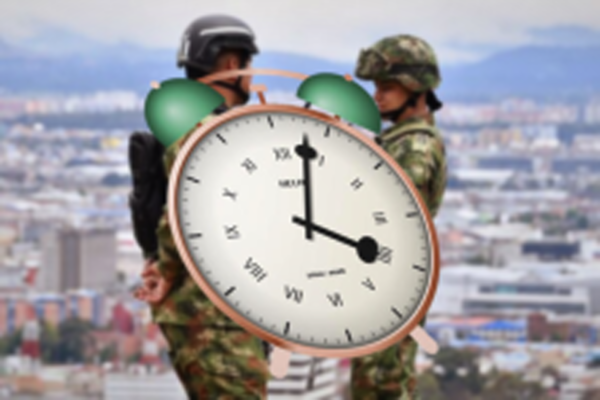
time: 4:03
